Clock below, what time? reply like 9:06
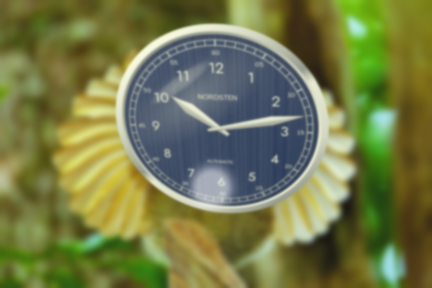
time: 10:13
